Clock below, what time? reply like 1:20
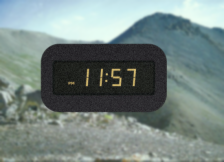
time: 11:57
